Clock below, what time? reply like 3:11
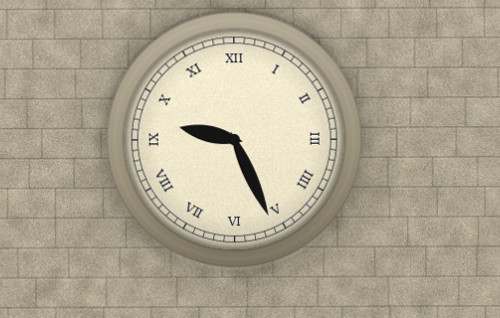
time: 9:26
